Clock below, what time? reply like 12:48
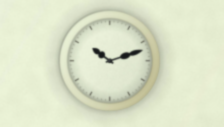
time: 10:12
